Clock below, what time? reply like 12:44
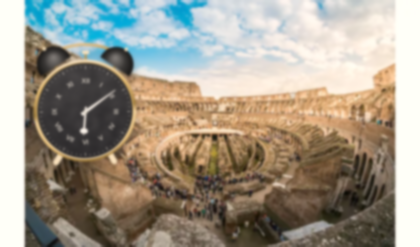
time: 6:09
